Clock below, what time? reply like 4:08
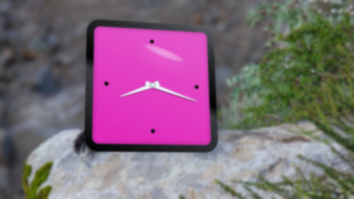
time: 8:18
